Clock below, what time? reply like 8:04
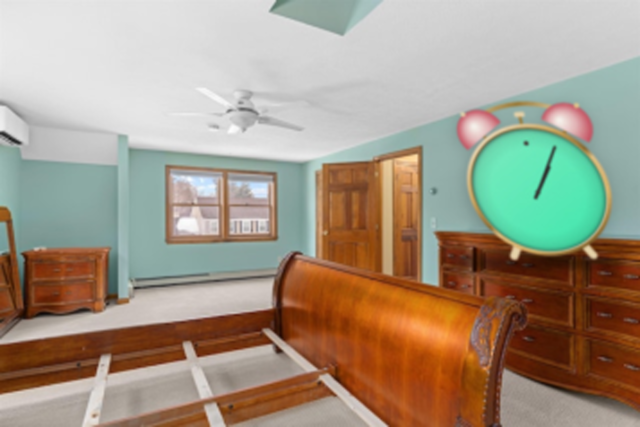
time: 1:05
